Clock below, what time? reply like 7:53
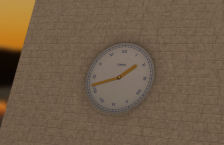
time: 1:42
